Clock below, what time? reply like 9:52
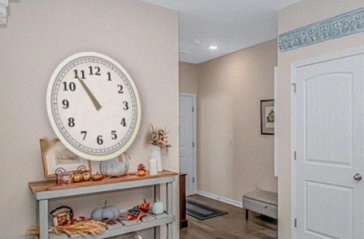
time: 10:54
